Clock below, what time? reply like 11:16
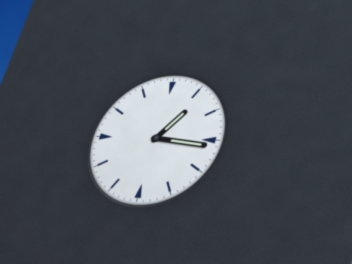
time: 1:16
